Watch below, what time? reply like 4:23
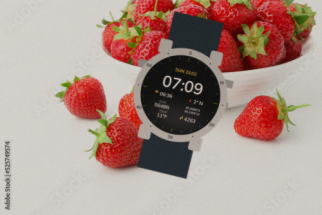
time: 7:09
